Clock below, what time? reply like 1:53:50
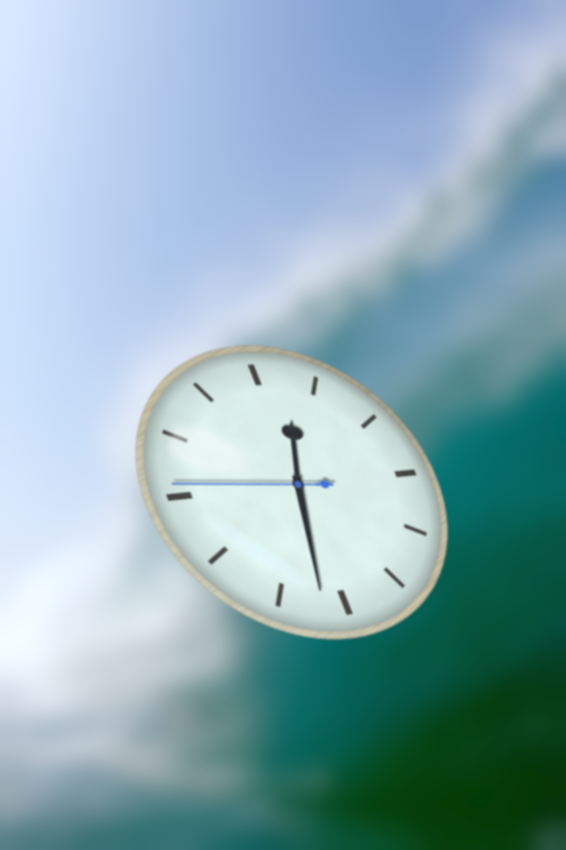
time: 12:31:46
